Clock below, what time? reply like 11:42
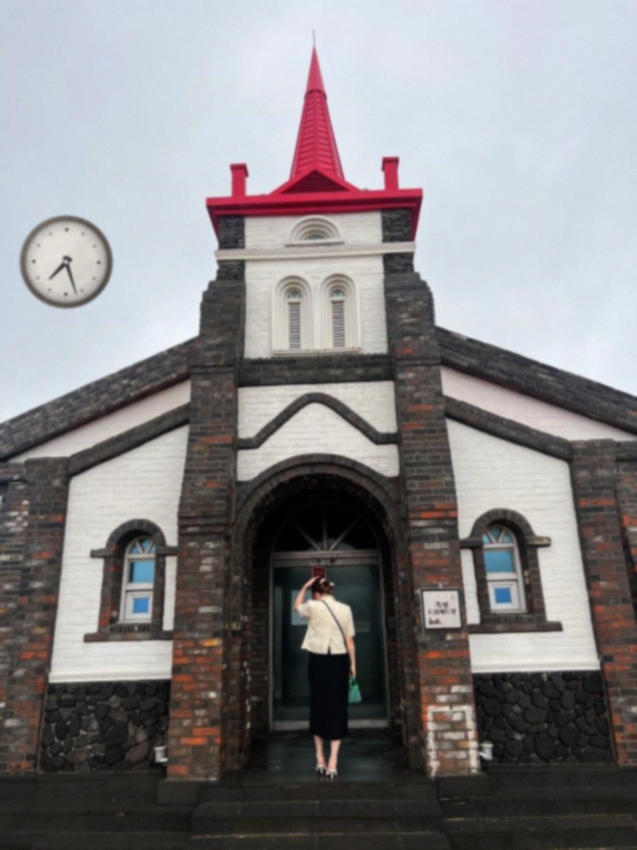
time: 7:27
